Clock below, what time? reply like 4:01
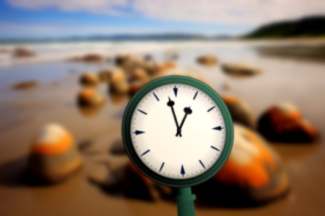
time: 12:58
